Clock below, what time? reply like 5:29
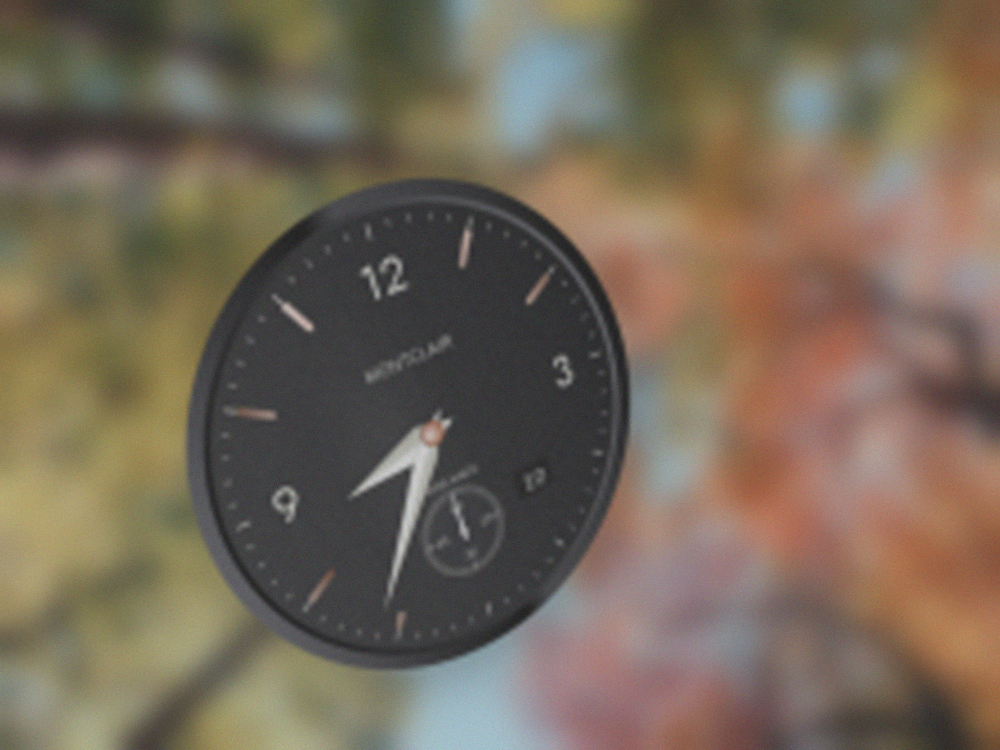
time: 8:36
